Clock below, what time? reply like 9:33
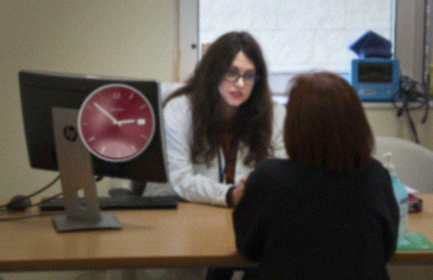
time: 2:52
